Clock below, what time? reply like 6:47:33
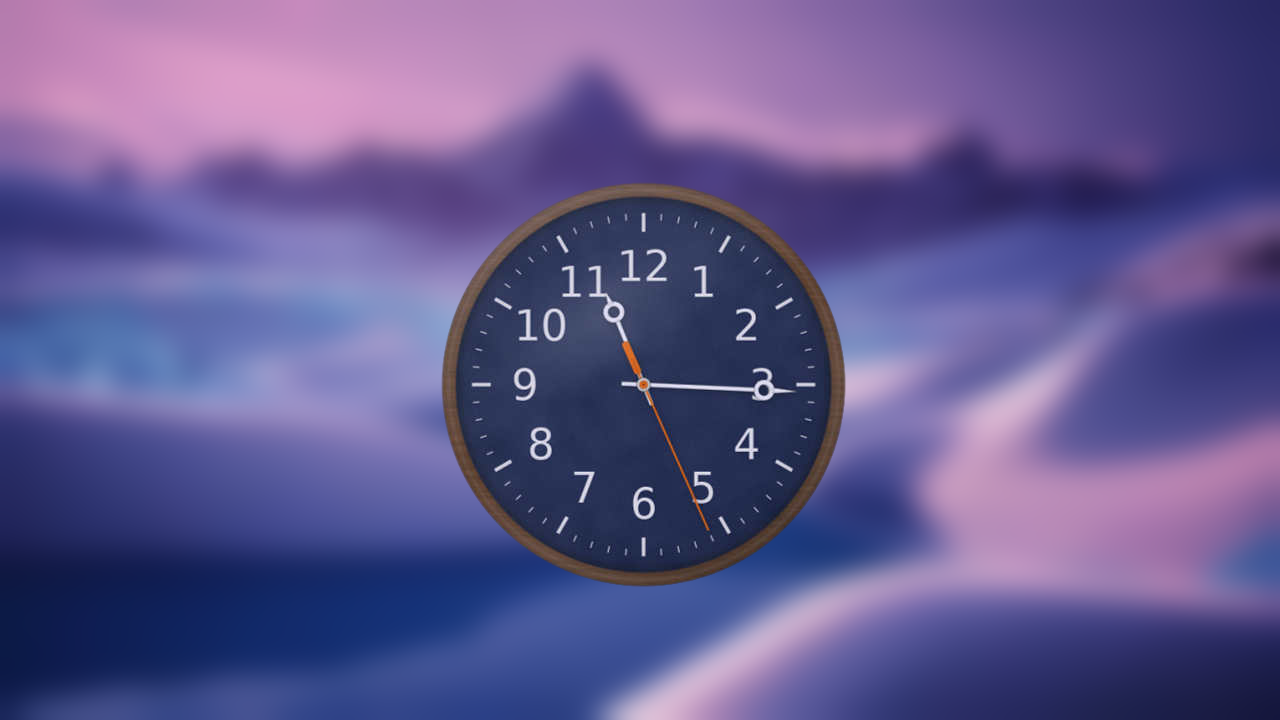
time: 11:15:26
